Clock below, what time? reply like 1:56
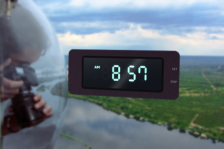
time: 8:57
